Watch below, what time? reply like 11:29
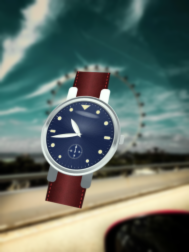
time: 10:43
